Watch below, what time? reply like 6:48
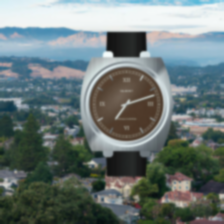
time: 7:12
